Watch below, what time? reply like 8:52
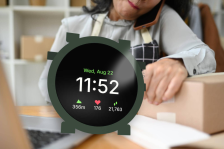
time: 11:52
